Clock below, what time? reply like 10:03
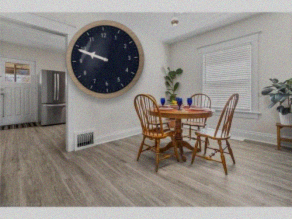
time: 9:49
